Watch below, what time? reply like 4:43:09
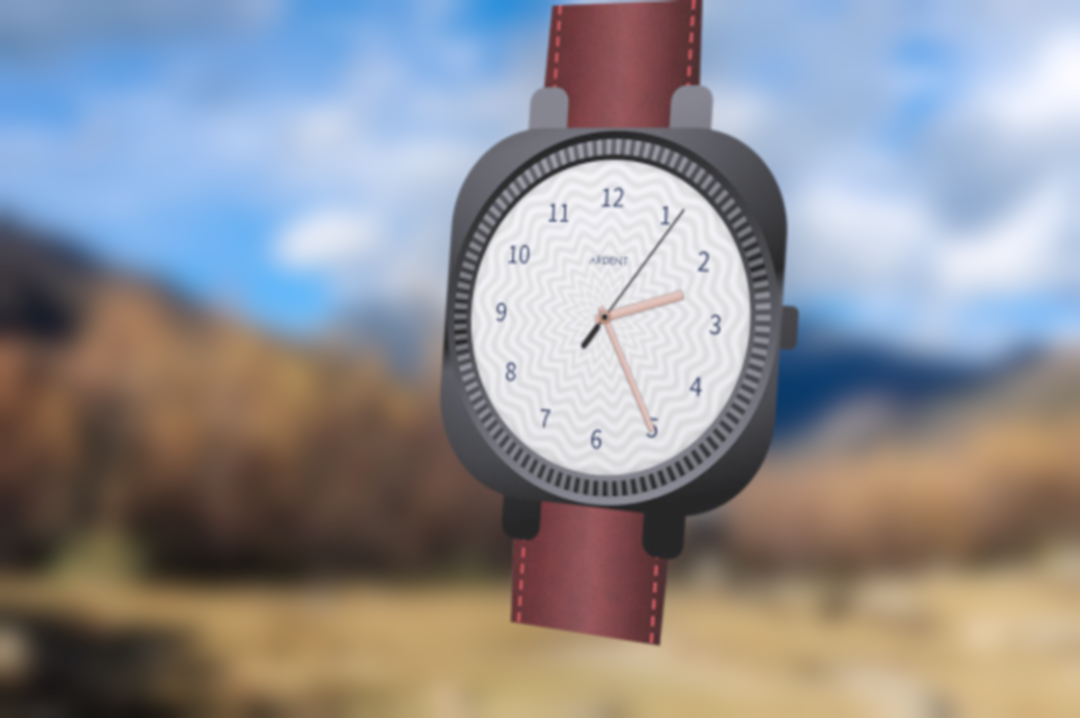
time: 2:25:06
